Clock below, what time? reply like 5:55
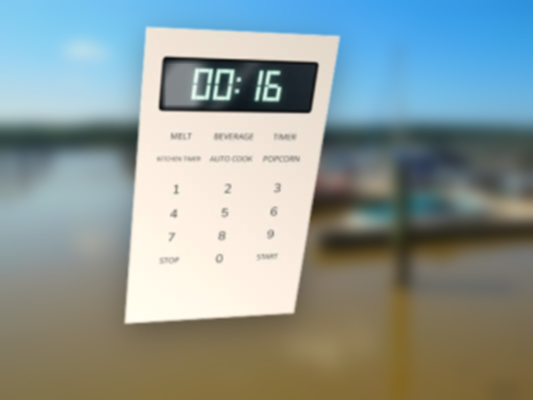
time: 0:16
